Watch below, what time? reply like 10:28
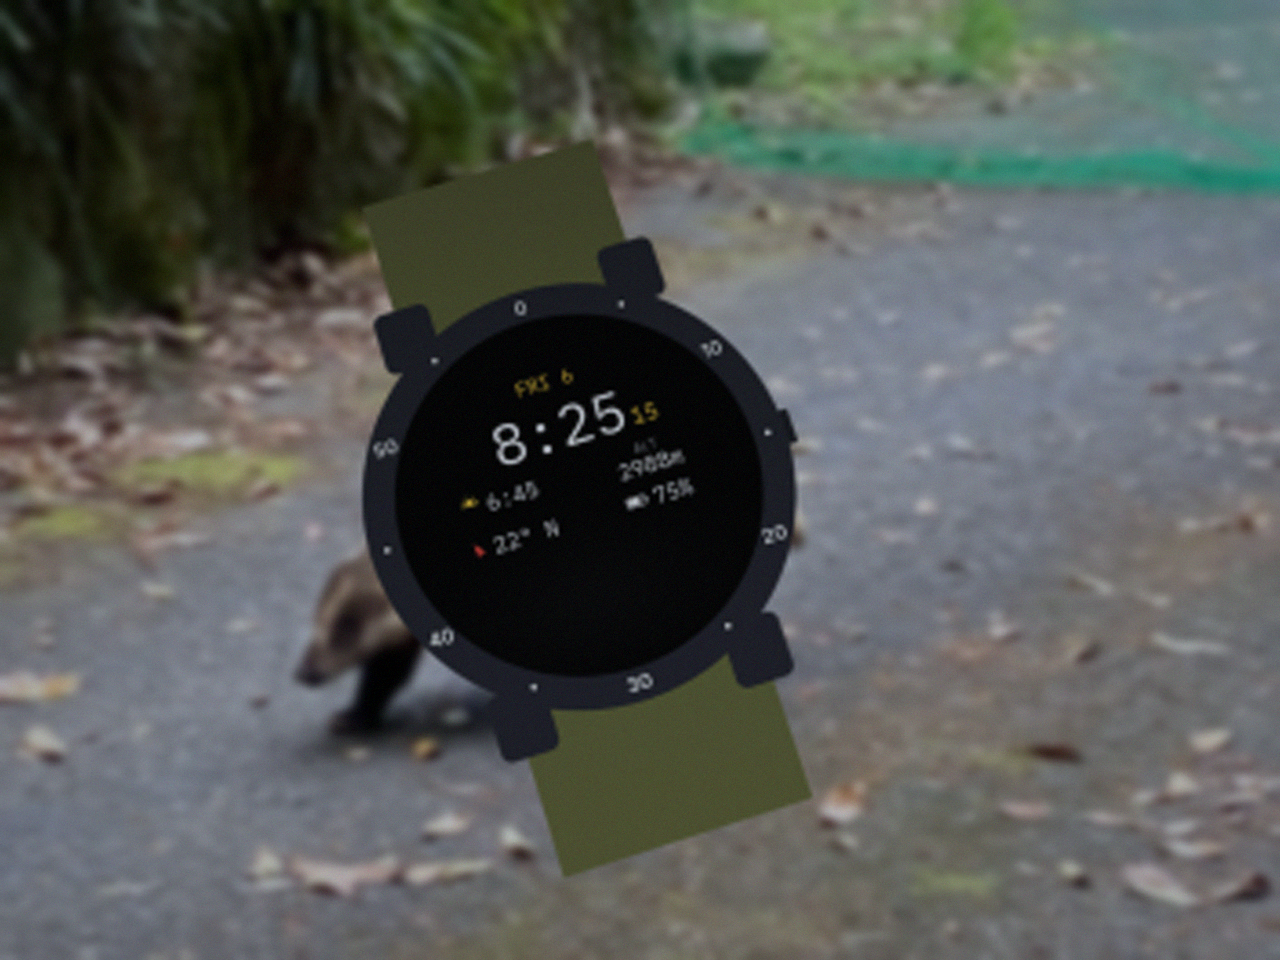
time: 8:25
